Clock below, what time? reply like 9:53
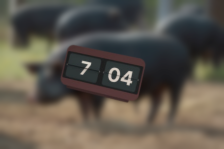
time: 7:04
